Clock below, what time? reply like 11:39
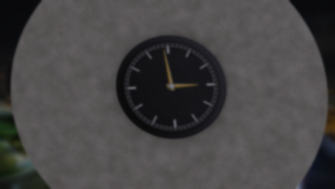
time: 2:59
